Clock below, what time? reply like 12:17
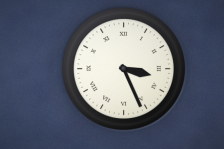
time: 3:26
